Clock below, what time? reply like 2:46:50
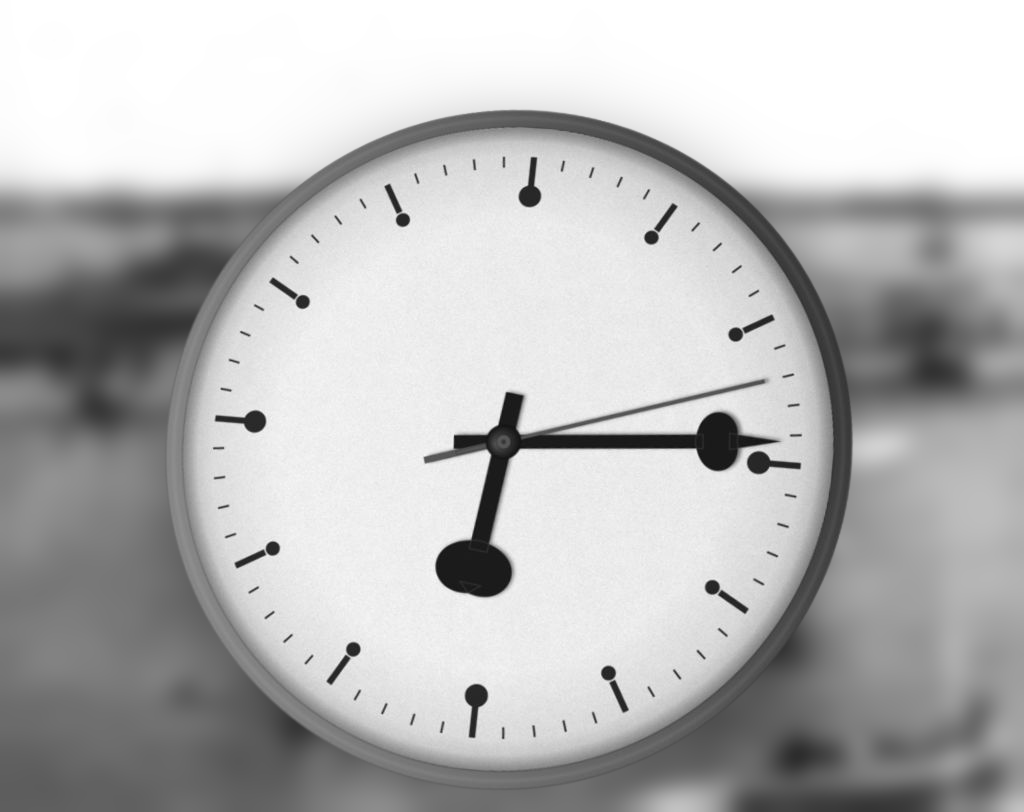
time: 6:14:12
